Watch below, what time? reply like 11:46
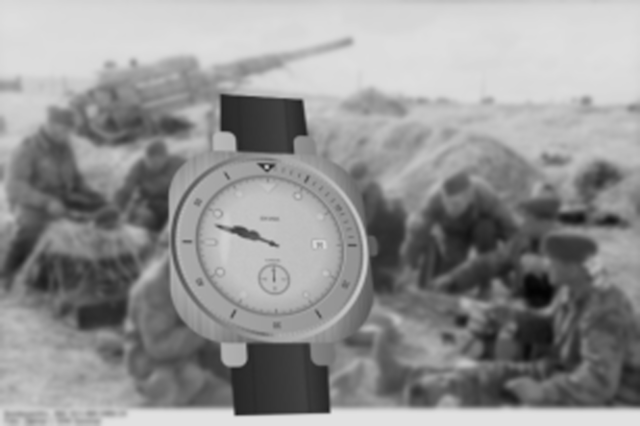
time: 9:48
